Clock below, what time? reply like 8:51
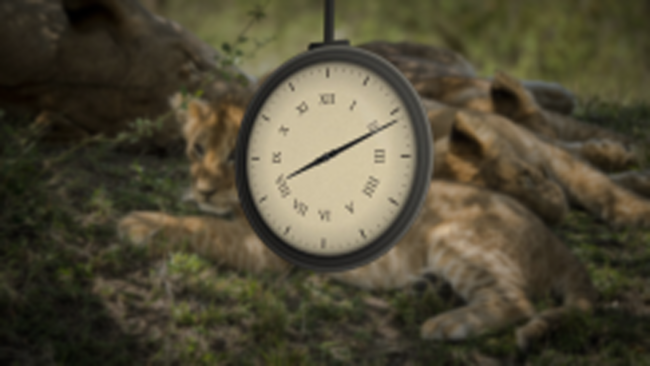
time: 8:11
